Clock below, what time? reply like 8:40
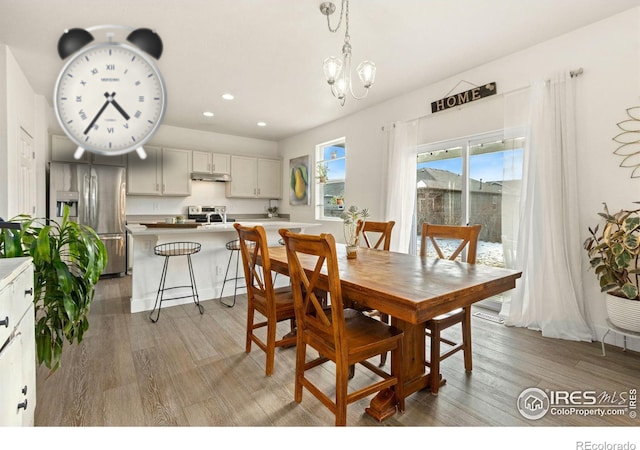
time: 4:36
